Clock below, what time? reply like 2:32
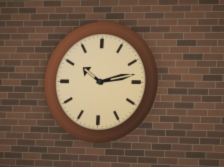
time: 10:13
